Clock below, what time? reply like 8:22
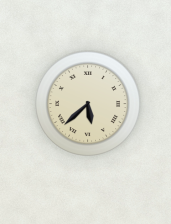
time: 5:38
